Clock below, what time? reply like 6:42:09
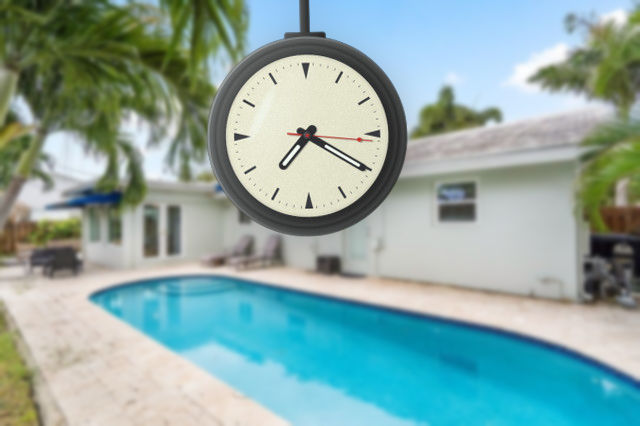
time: 7:20:16
